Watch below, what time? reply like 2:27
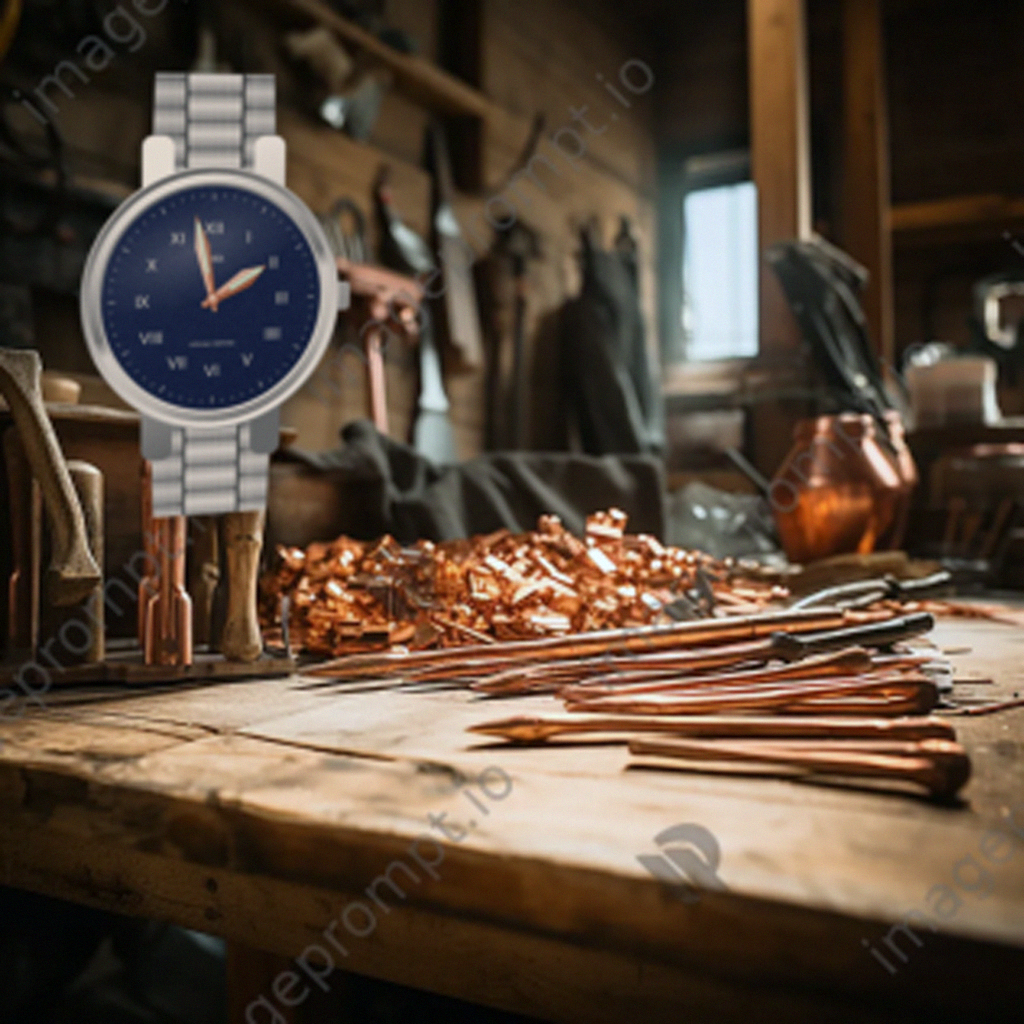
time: 1:58
